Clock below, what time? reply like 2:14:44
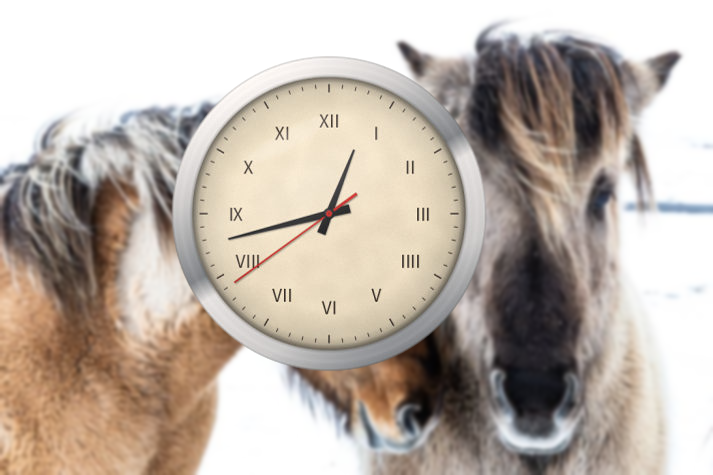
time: 12:42:39
